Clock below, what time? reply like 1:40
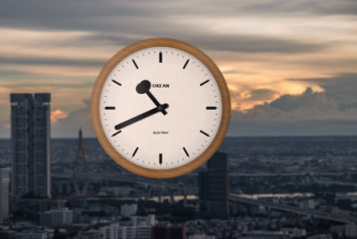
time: 10:41
